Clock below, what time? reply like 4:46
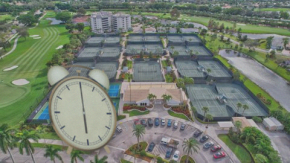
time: 6:00
